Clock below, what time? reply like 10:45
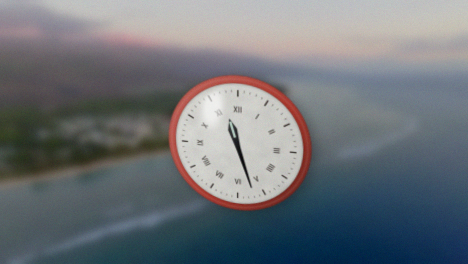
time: 11:27
